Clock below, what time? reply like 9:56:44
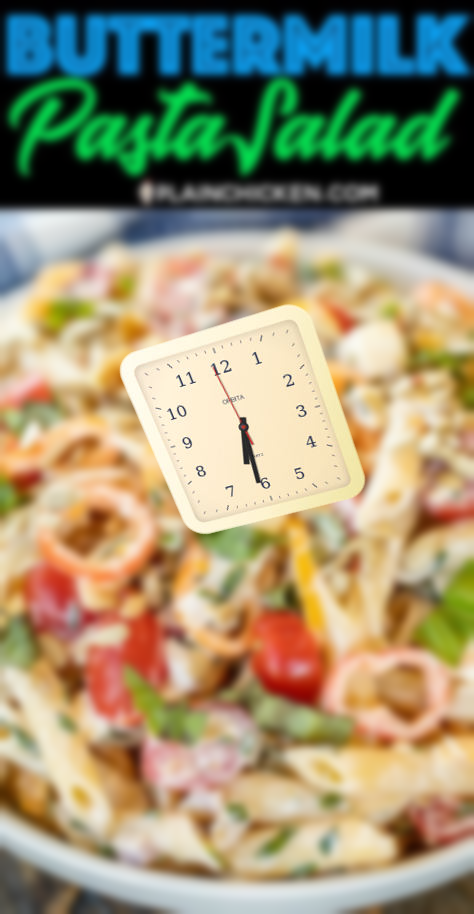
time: 6:30:59
